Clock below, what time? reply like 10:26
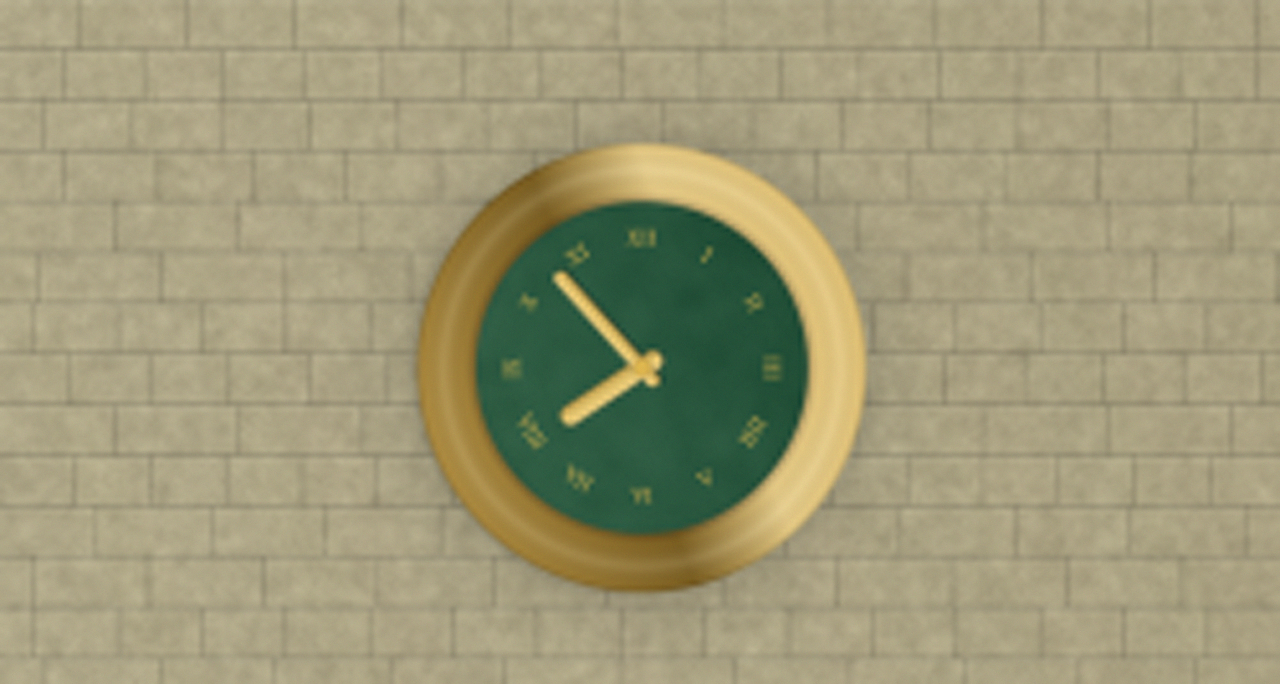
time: 7:53
